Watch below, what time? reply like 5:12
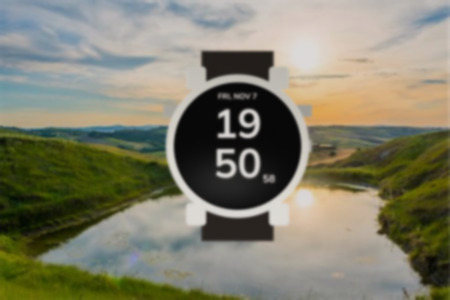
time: 19:50
